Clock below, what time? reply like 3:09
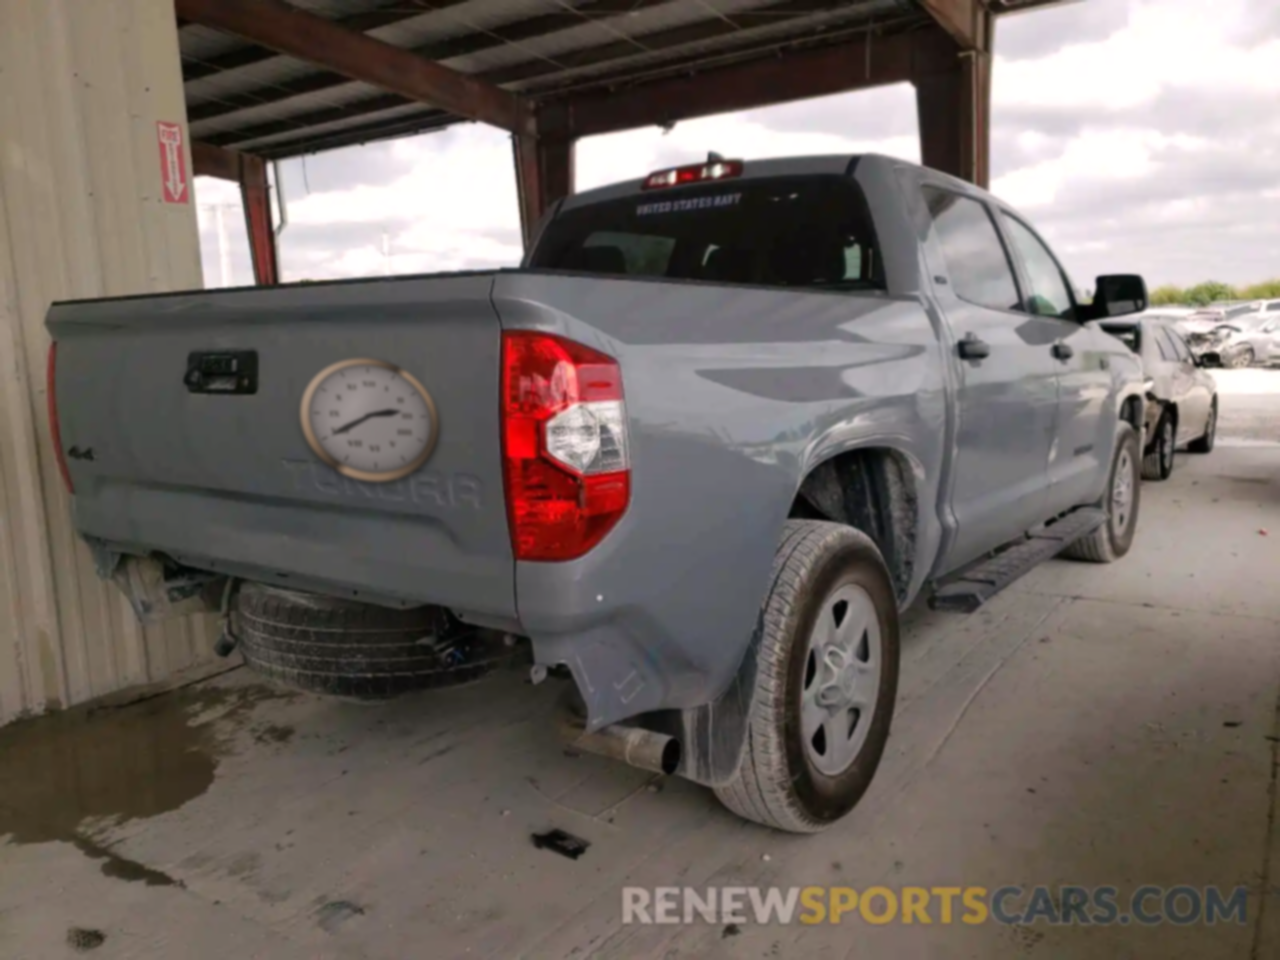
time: 2:40
